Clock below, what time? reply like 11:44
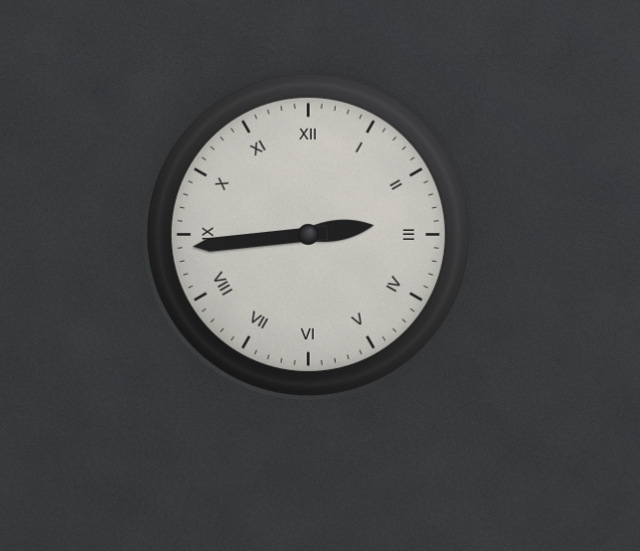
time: 2:44
